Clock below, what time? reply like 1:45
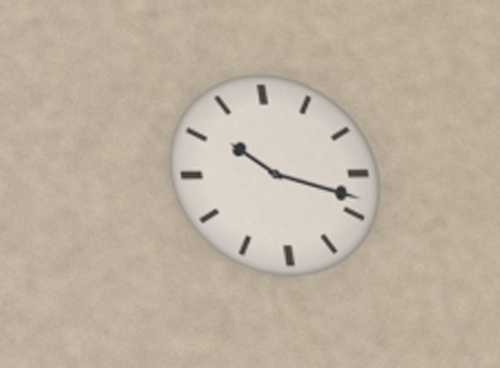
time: 10:18
